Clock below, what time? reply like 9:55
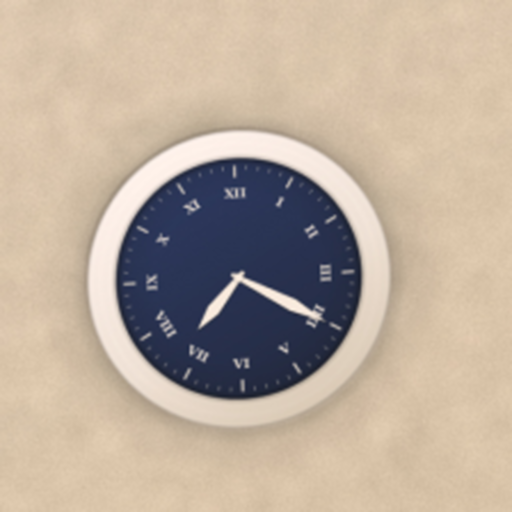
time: 7:20
